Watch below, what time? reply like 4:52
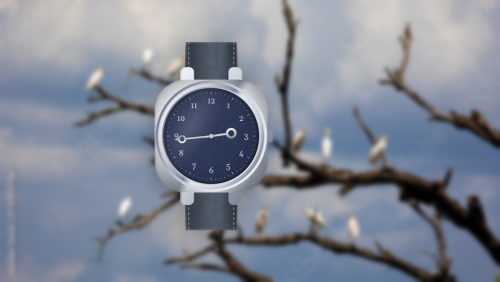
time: 2:44
